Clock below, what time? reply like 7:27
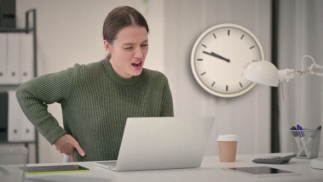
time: 9:48
